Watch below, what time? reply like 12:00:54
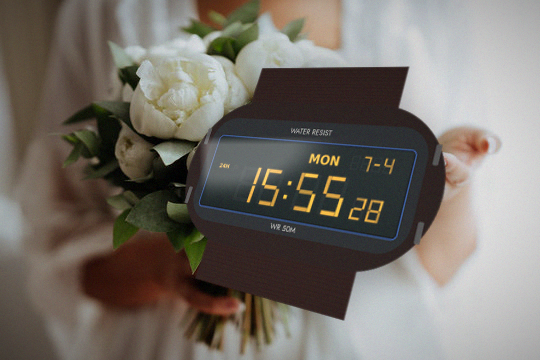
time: 15:55:28
